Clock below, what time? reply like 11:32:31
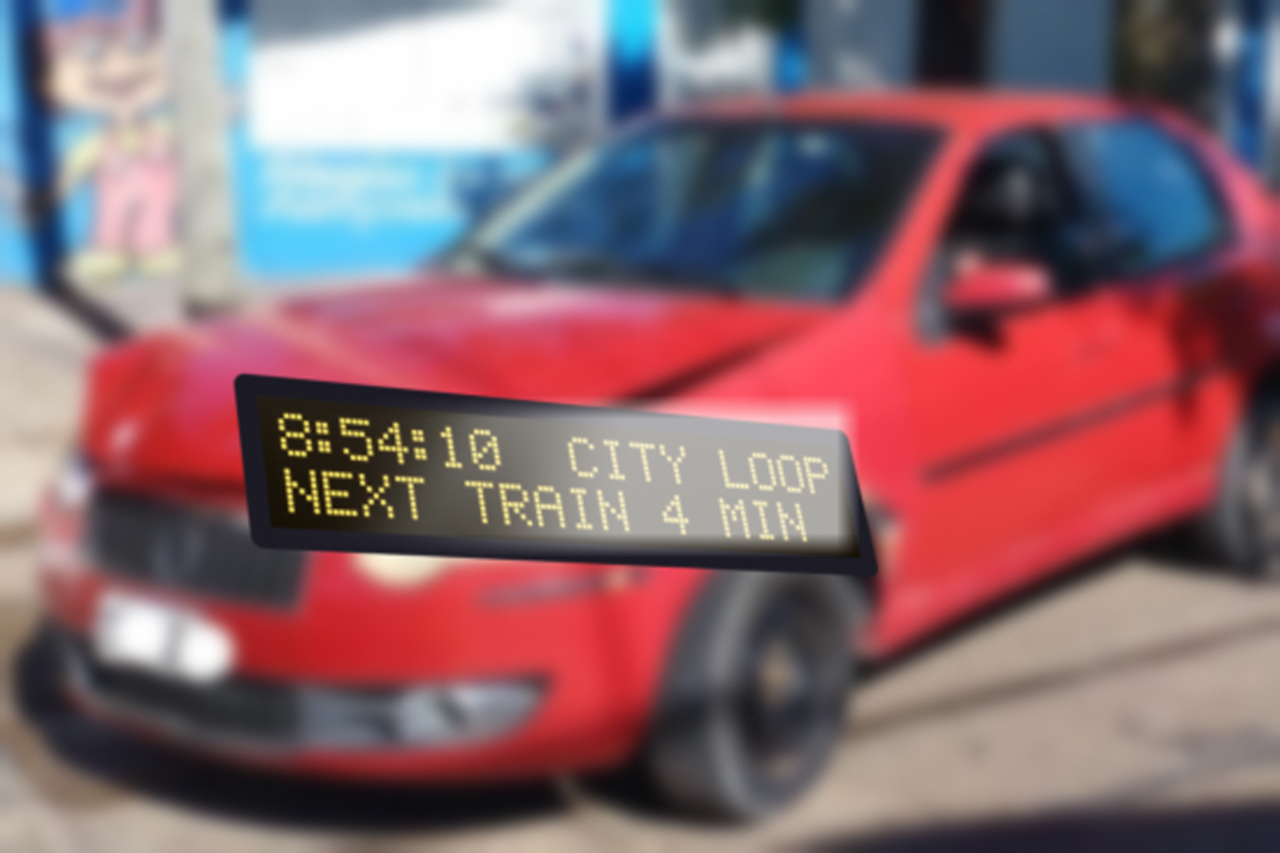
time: 8:54:10
